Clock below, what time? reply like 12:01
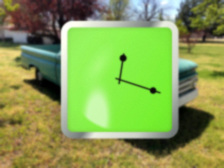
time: 12:18
